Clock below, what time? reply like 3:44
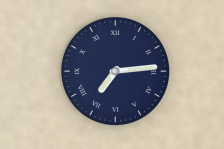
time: 7:14
